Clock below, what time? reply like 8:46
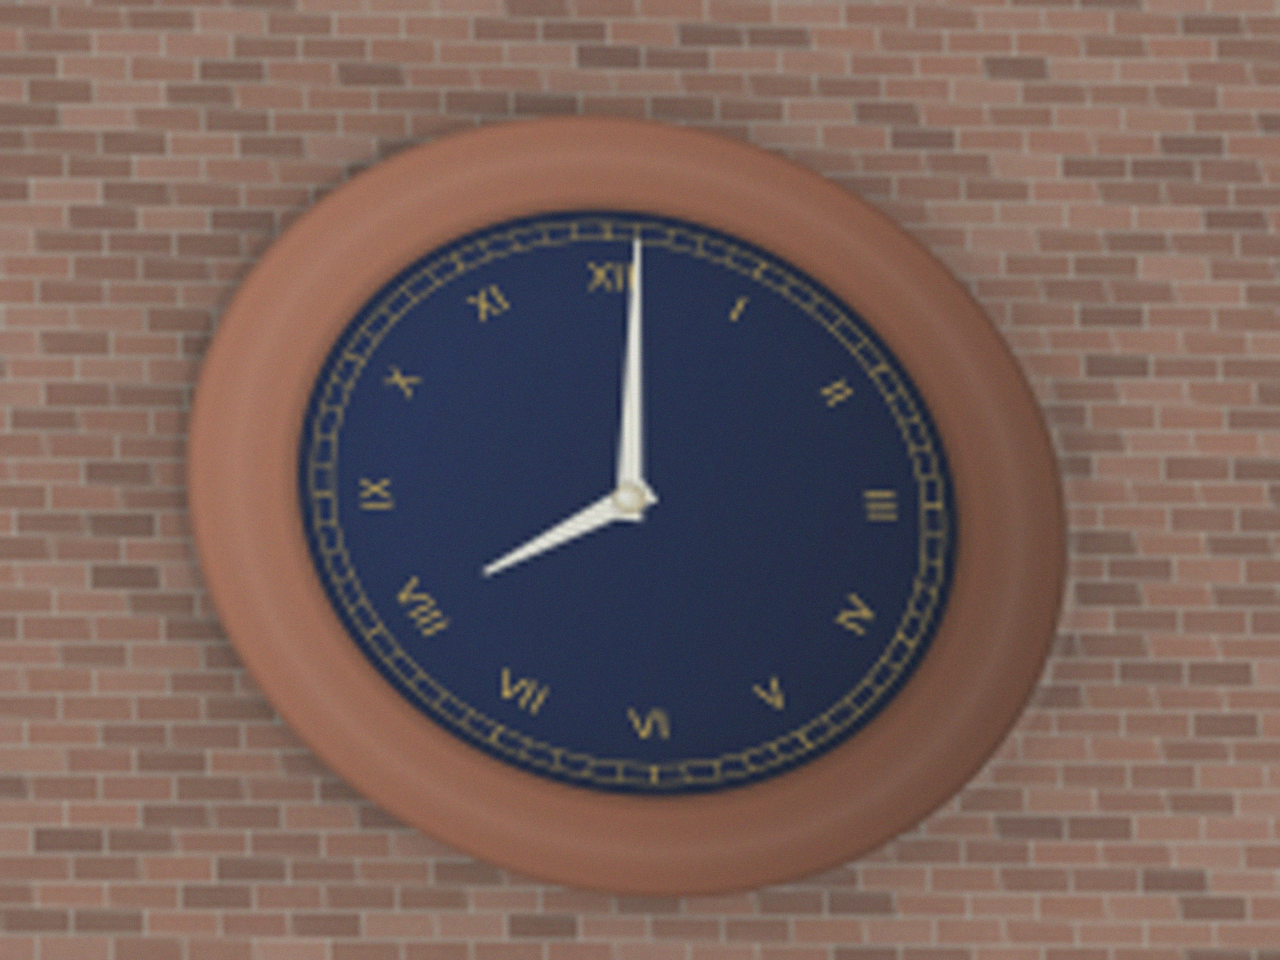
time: 8:01
